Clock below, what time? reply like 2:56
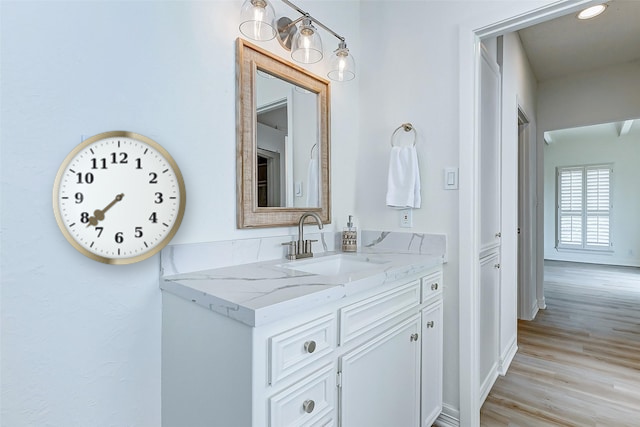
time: 7:38
